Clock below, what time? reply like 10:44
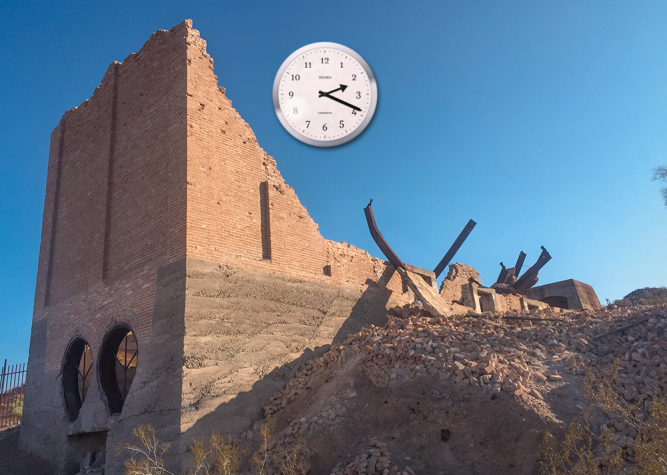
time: 2:19
